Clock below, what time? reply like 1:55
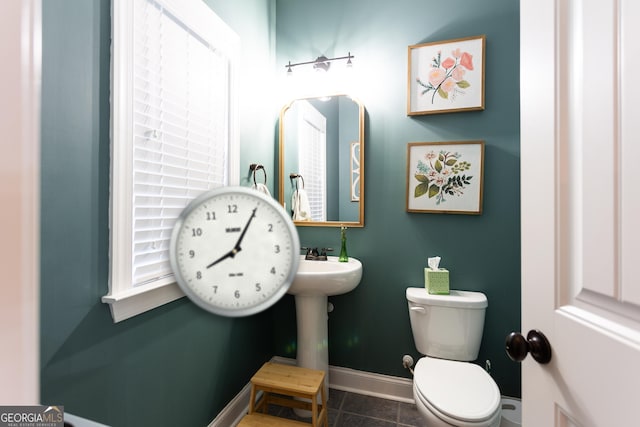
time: 8:05
